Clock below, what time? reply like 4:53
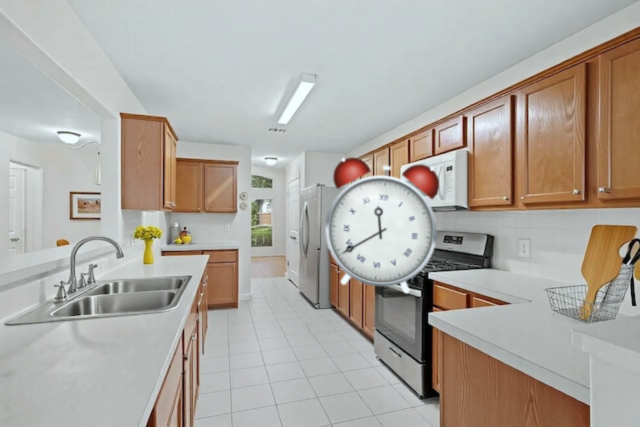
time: 11:39
